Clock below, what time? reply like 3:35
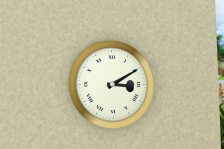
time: 3:10
